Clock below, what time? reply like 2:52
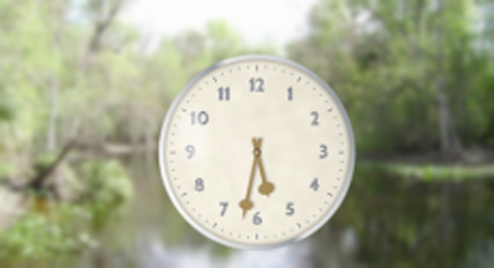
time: 5:32
